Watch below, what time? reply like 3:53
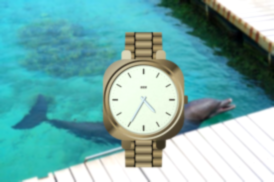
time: 4:35
